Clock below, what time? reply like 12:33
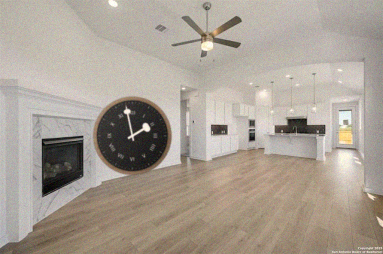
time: 1:58
